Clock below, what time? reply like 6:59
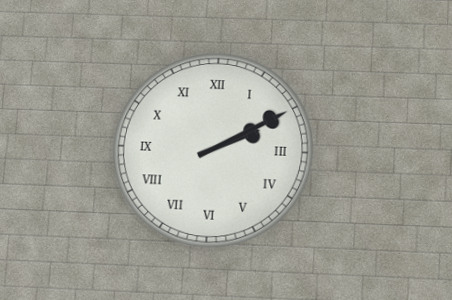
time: 2:10
